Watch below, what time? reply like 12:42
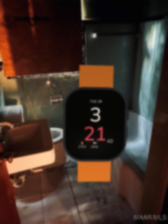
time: 3:21
